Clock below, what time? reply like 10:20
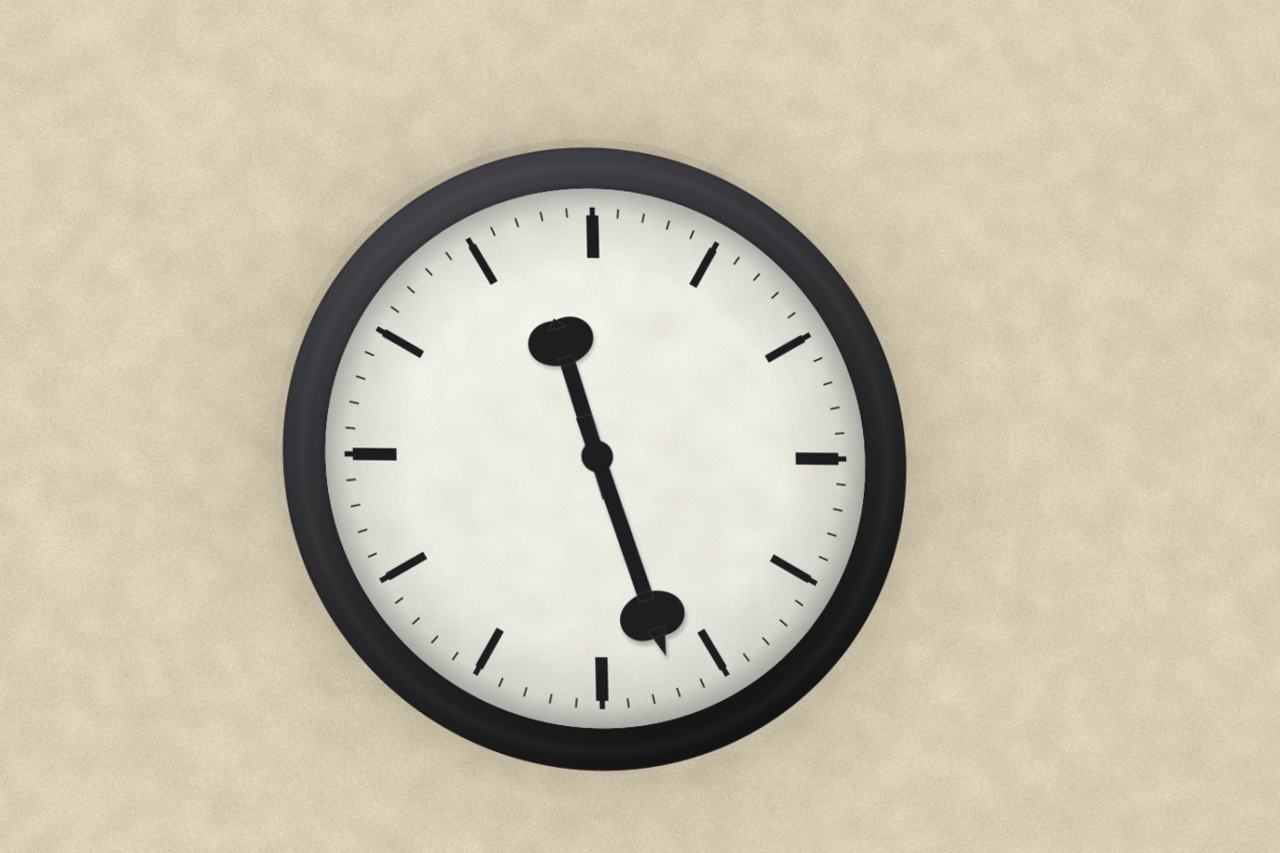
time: 11:27
